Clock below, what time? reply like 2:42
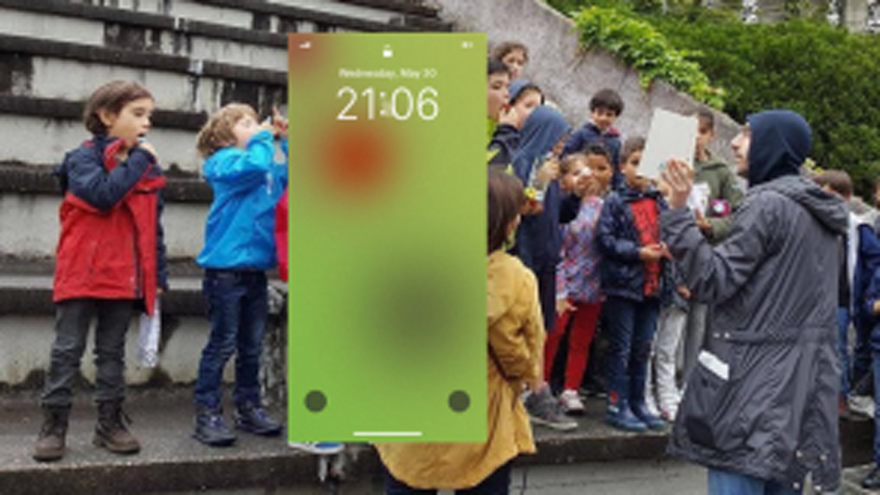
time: 21:06
